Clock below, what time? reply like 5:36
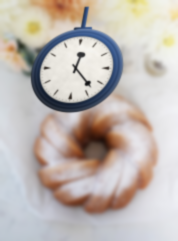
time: 12:23
